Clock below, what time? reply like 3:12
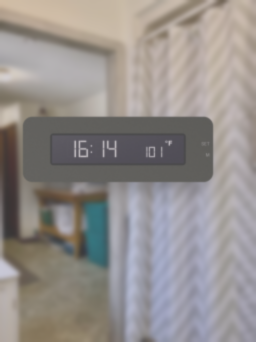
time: 16:14
